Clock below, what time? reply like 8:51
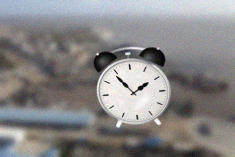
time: 1:54
